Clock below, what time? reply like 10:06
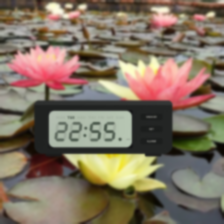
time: 22:55
